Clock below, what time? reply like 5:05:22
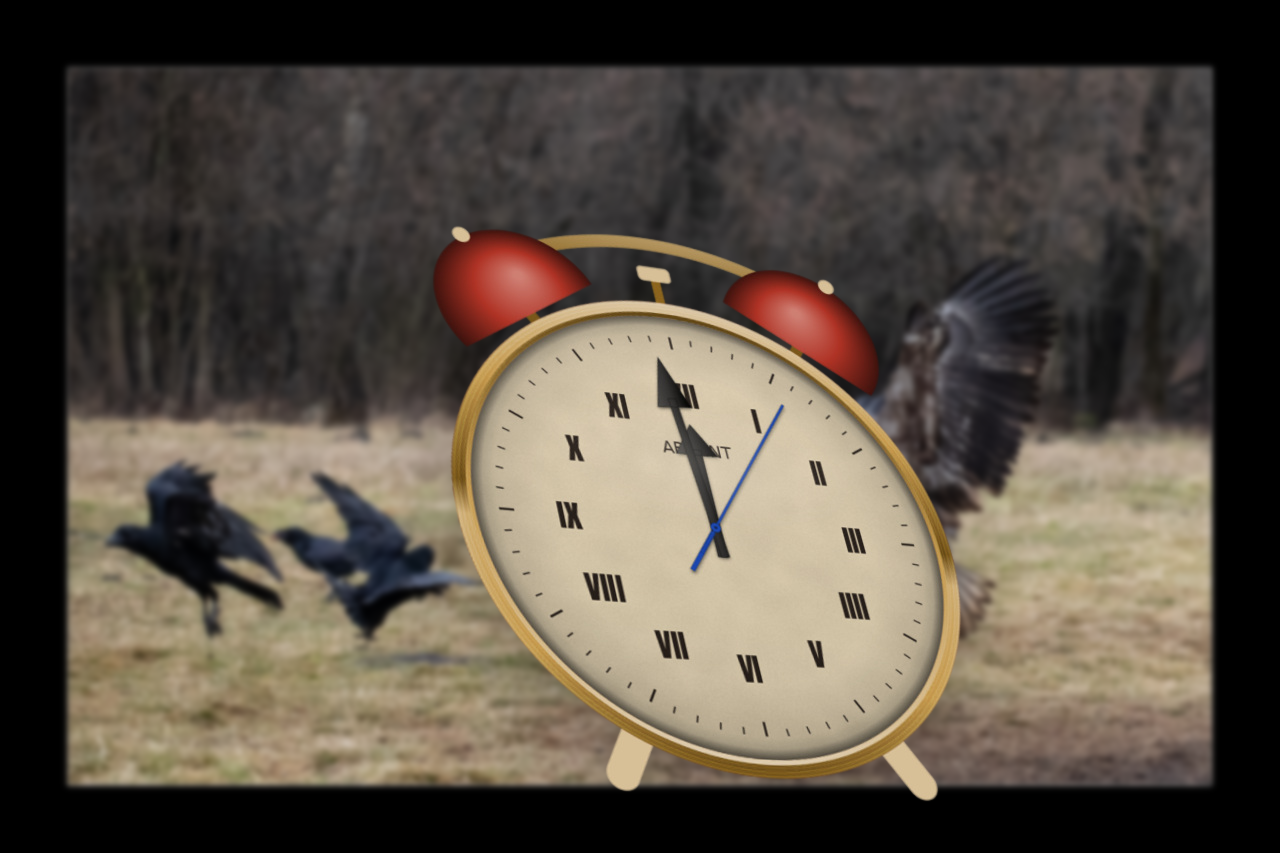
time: 11:59:06
